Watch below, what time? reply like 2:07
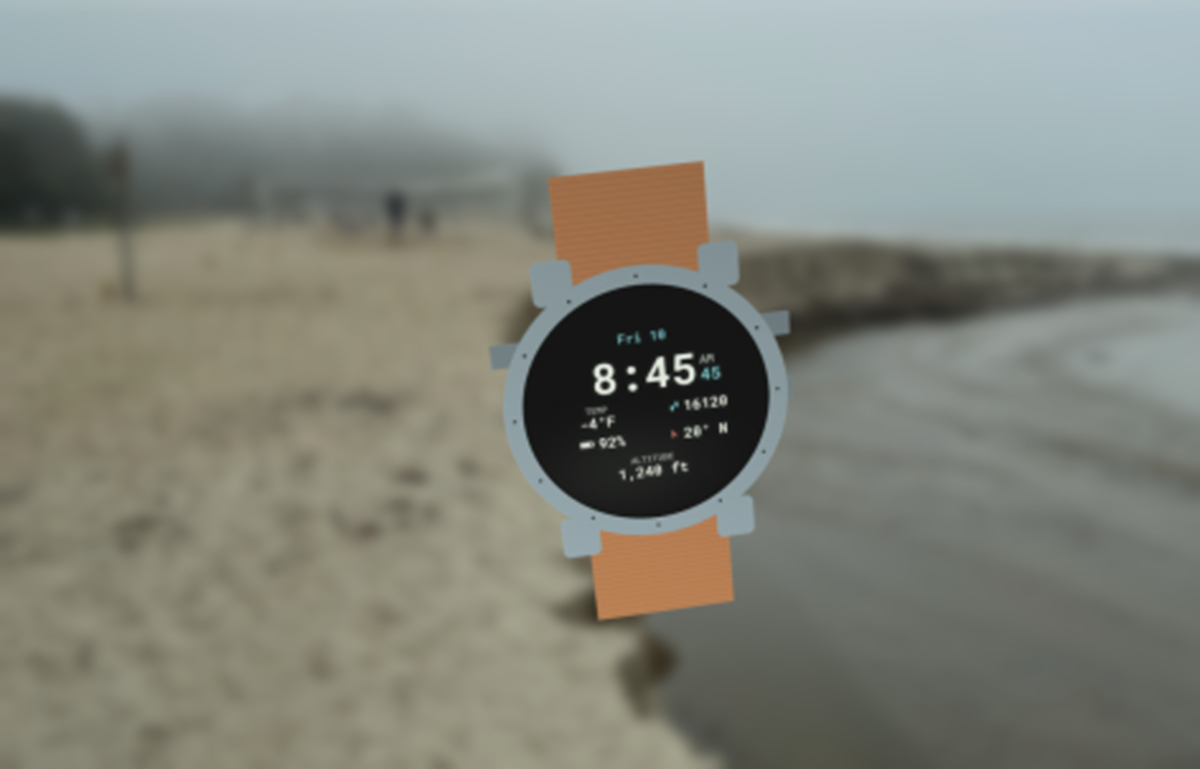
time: 8:45
